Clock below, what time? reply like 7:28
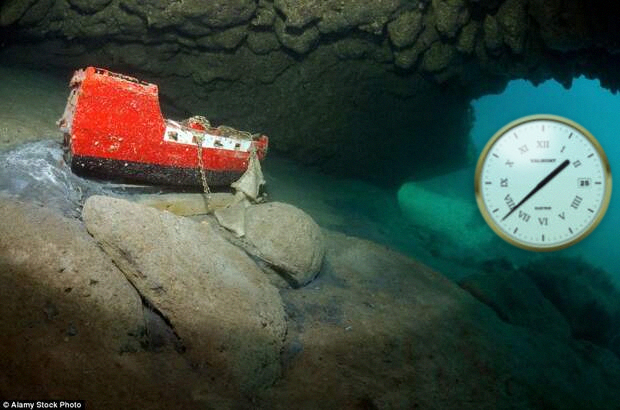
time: 1:38
